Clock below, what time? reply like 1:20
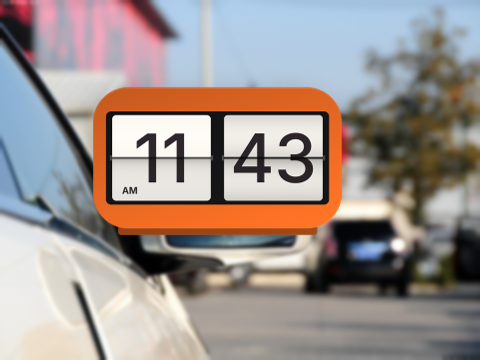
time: 11:43
